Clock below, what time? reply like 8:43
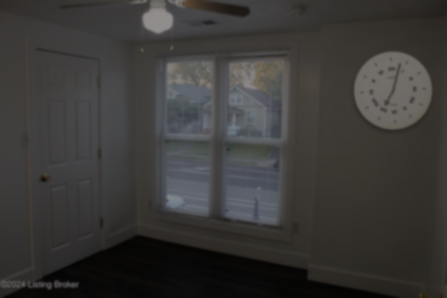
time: 7:03
